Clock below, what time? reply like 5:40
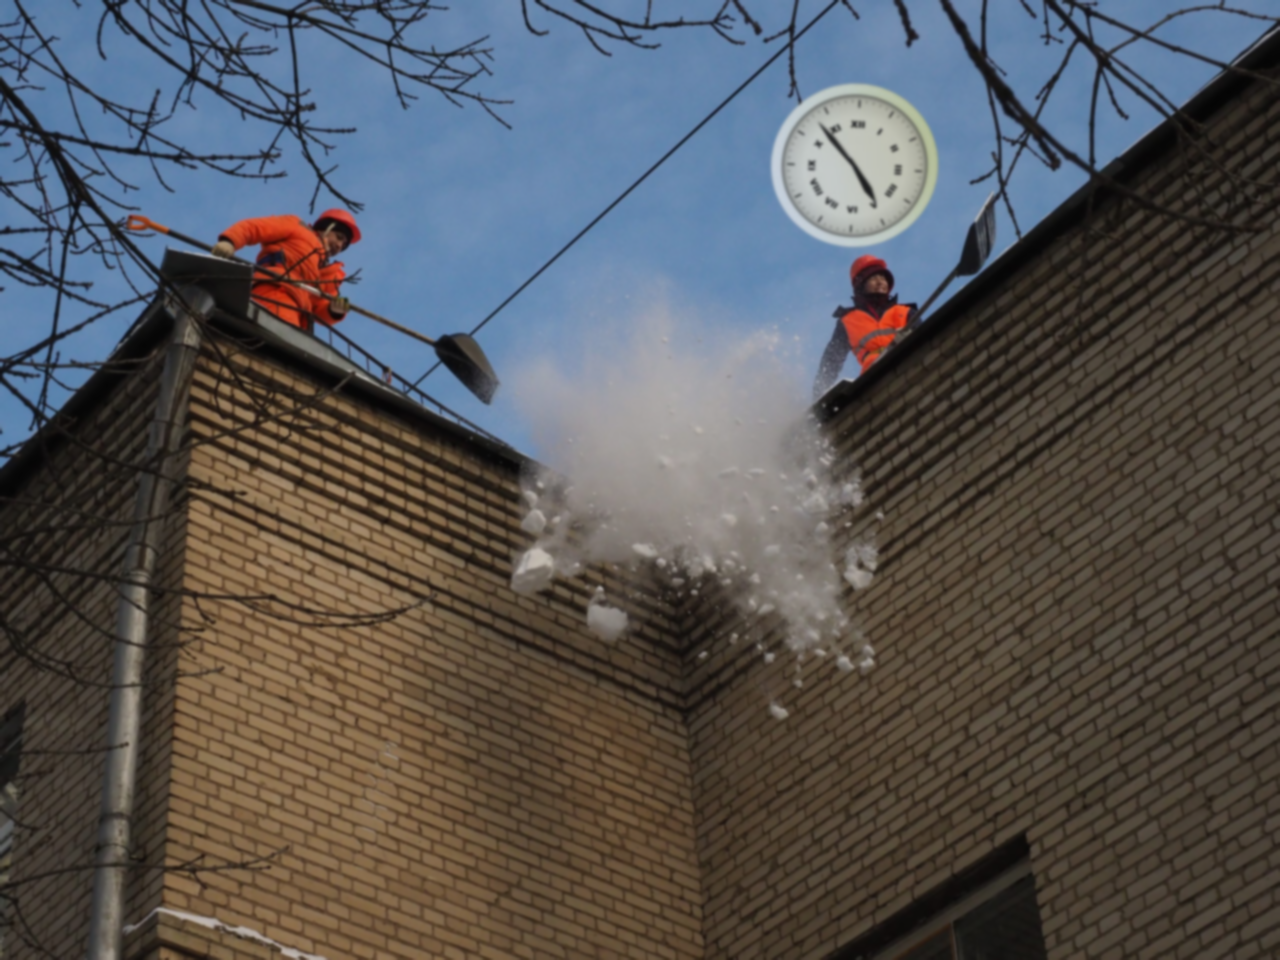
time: 4:53
